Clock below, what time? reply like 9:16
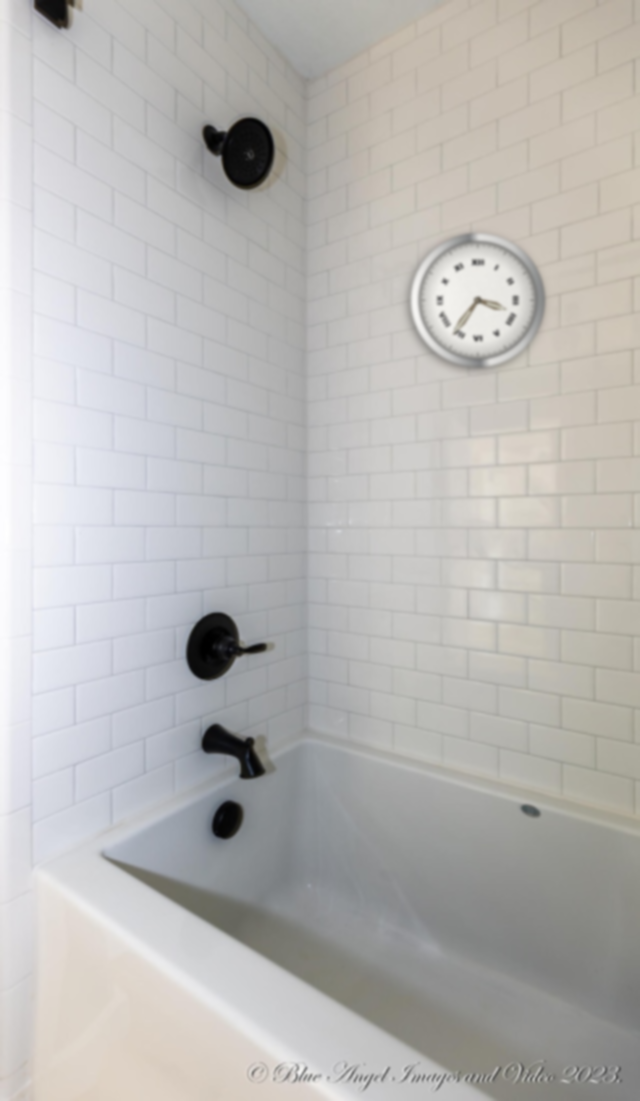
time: 3:36
